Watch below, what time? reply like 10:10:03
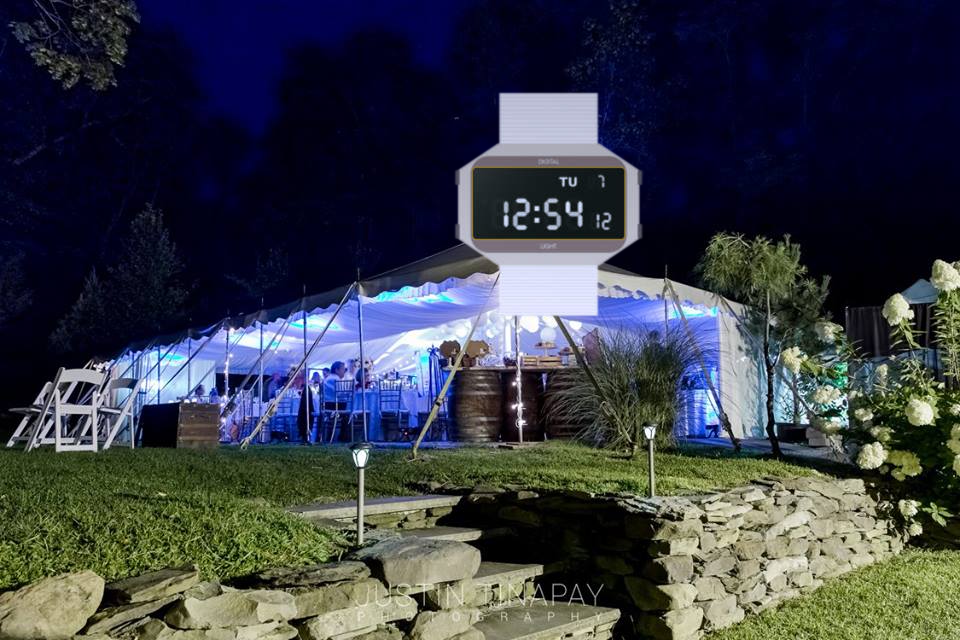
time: 12:54:12
